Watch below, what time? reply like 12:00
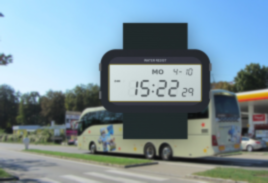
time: 15:22
